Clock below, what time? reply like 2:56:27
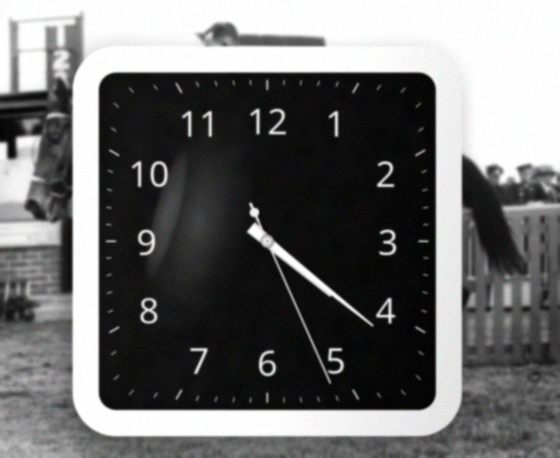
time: 4:21:26
